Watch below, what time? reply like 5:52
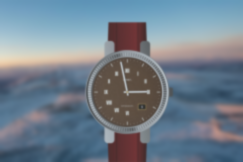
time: 2:58
